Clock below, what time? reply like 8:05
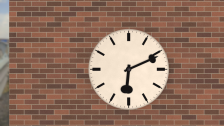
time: 6:11
